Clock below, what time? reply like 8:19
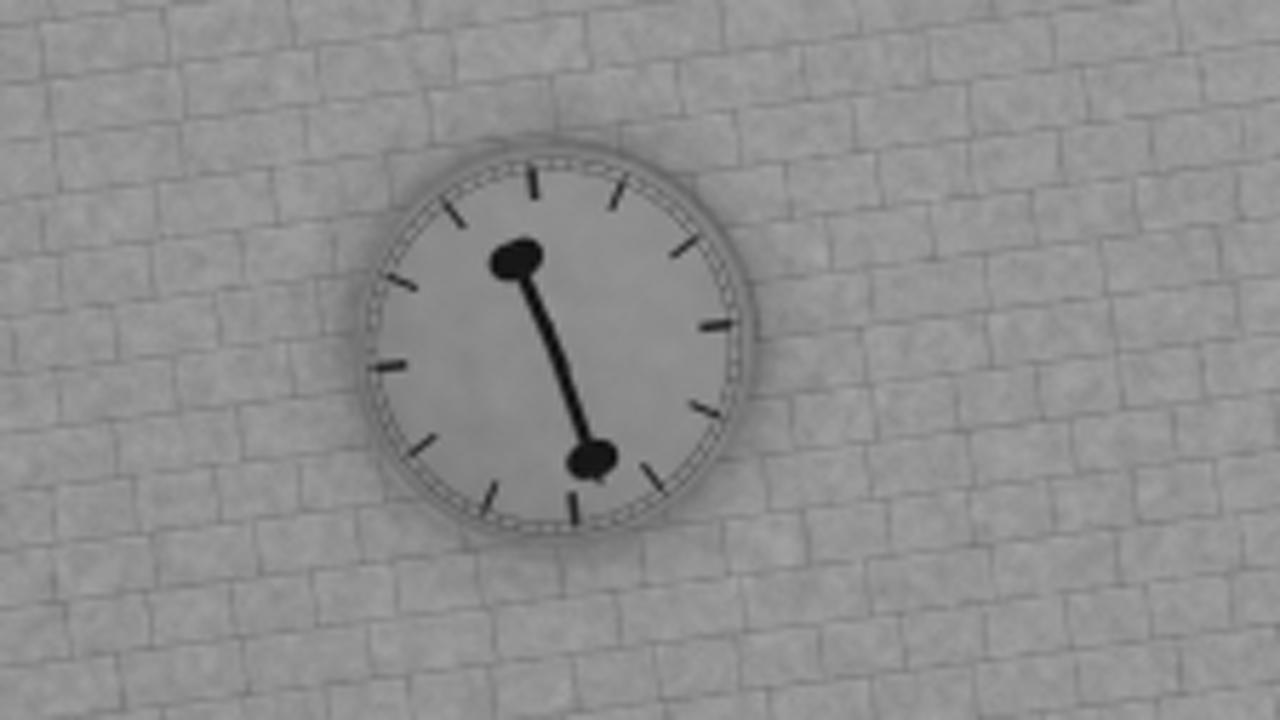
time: 11:28
